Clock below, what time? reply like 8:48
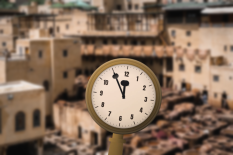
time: 11:55
